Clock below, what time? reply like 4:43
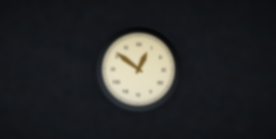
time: 12:51
